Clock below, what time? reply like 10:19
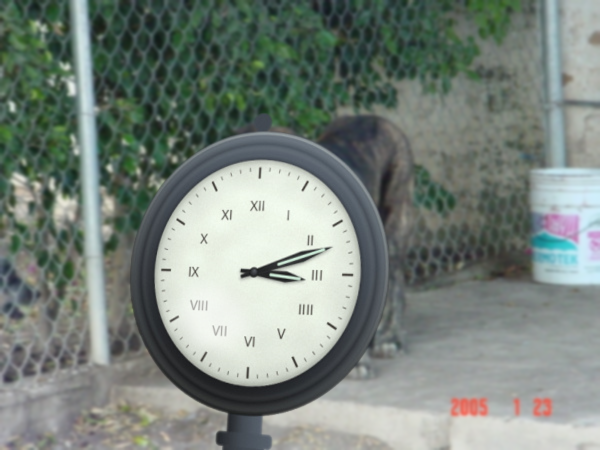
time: 3:12
